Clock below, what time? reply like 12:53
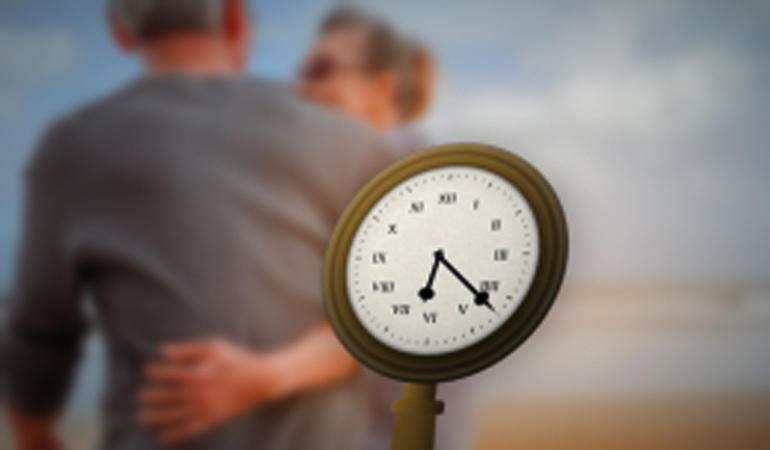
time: 6:22
